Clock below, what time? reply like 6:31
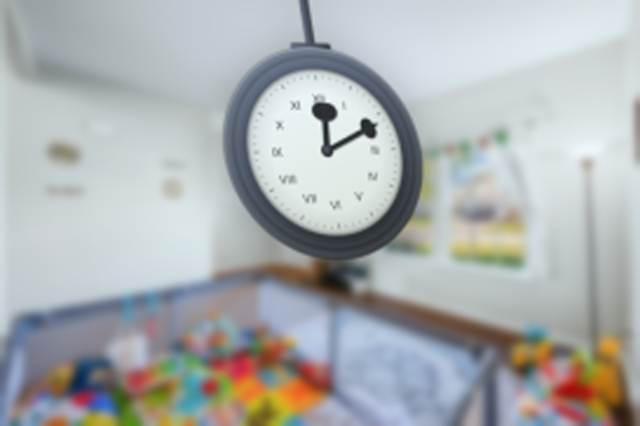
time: 12:11
